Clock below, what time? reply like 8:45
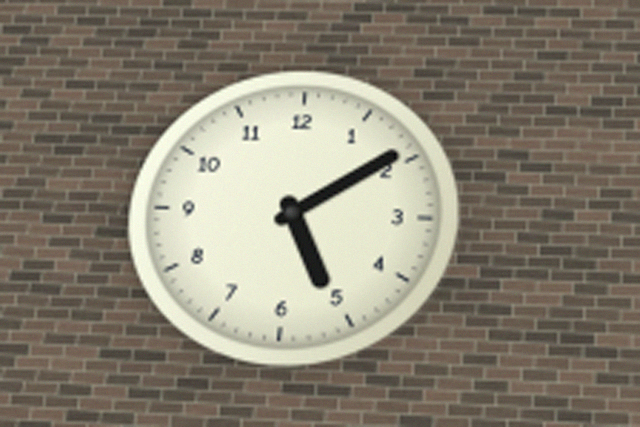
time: 5:09
